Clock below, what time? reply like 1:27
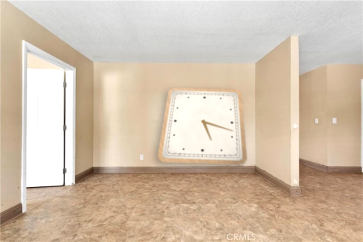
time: 5:18
